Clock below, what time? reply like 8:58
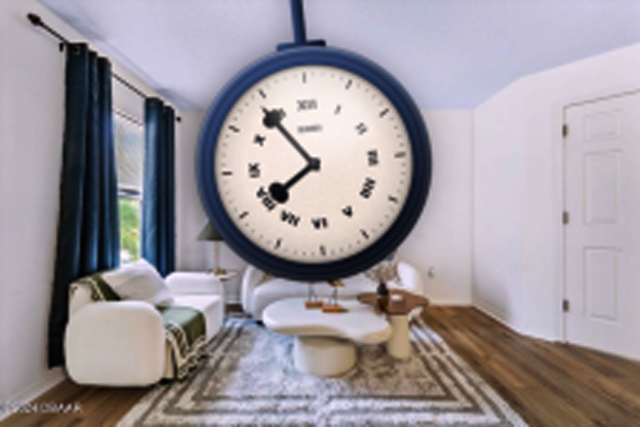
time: 7:54
